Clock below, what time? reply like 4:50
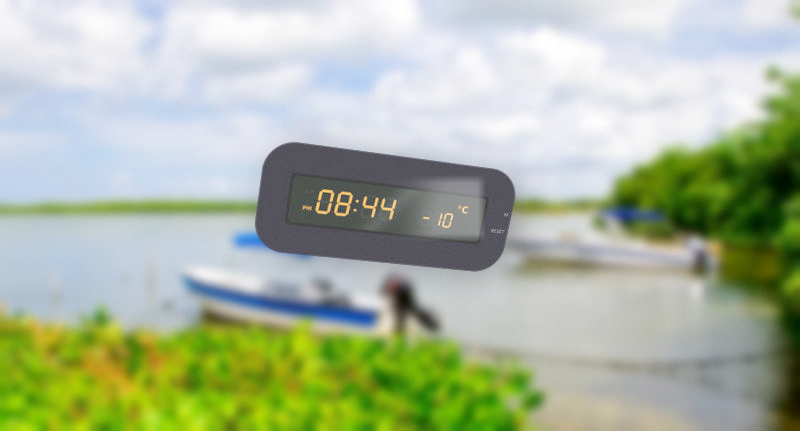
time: 8:44
